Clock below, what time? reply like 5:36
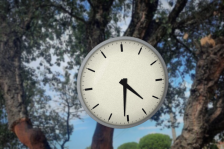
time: 4:31
